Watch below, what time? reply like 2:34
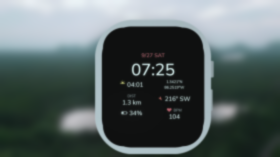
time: 7:25
